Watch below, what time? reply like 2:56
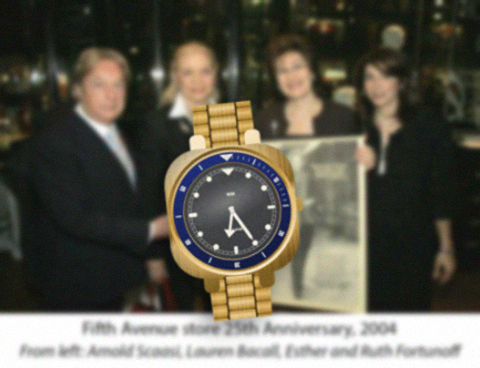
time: 6:25
